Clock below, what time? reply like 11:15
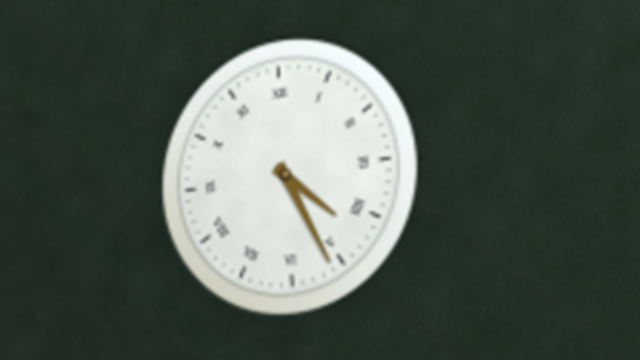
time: 4:26
